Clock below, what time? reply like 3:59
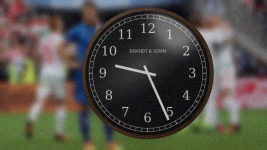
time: 9:26
